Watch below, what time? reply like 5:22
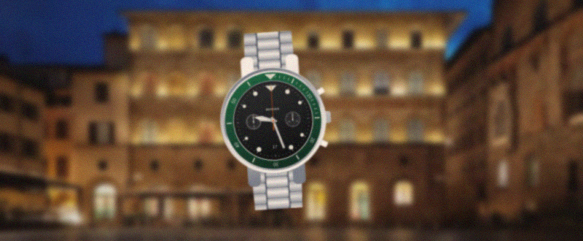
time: 9:27
